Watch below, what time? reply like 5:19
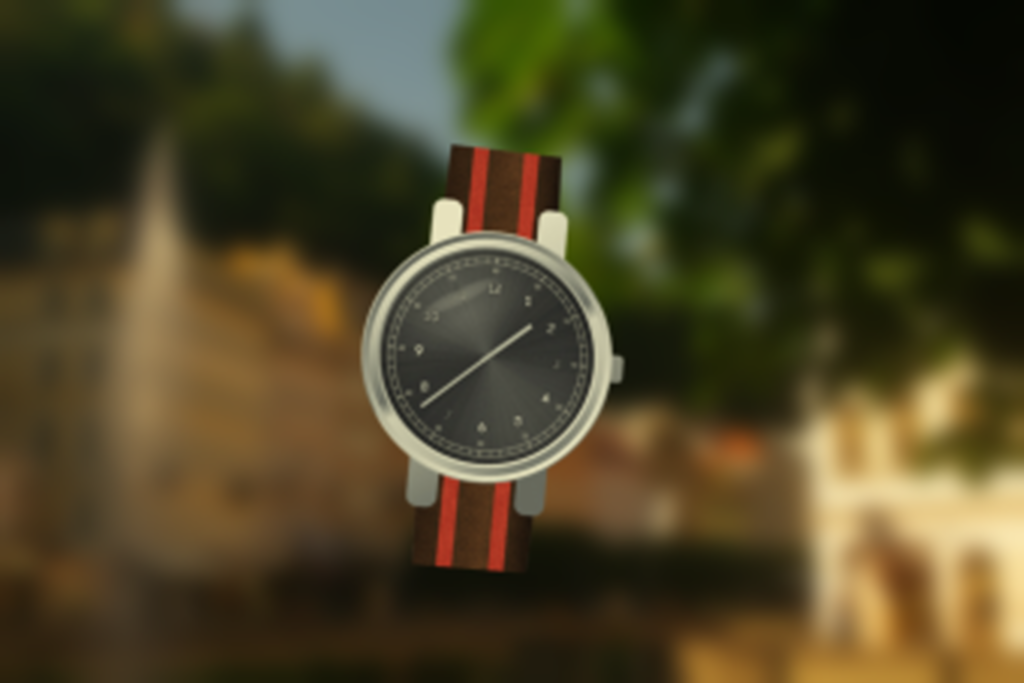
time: 1:38
